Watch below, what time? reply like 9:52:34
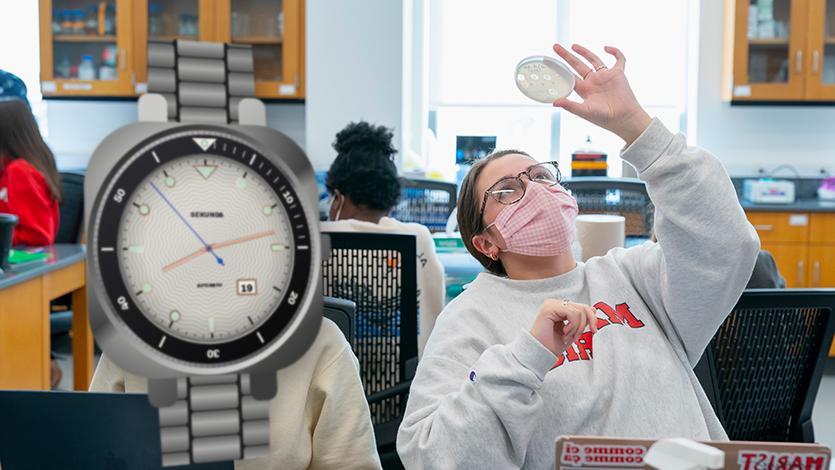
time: 8:12:53
